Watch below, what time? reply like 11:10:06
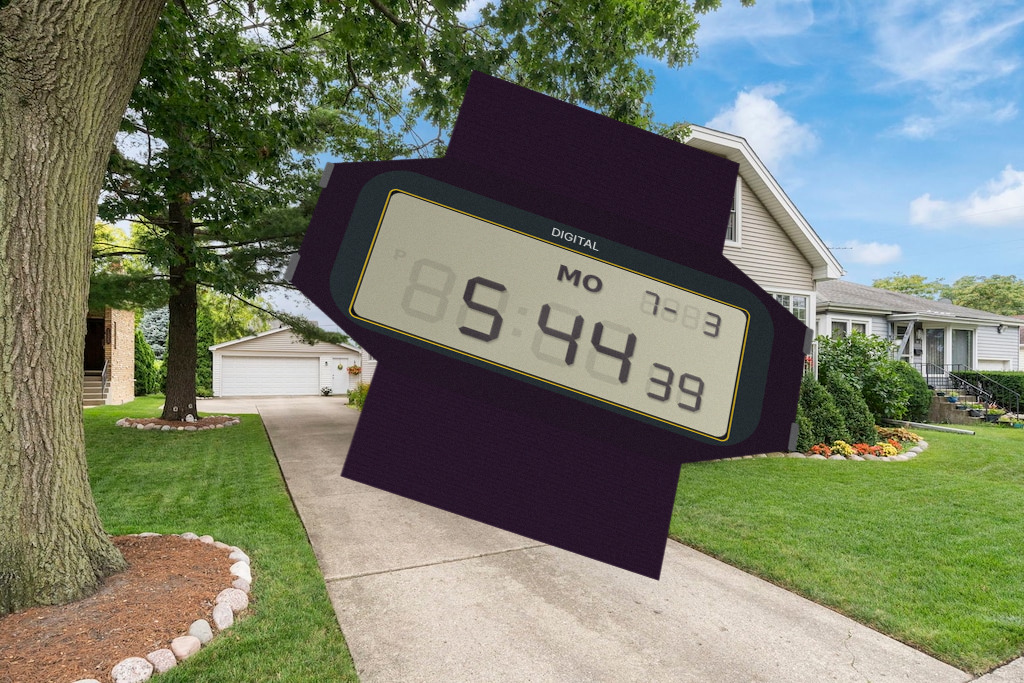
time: 5:44:39
